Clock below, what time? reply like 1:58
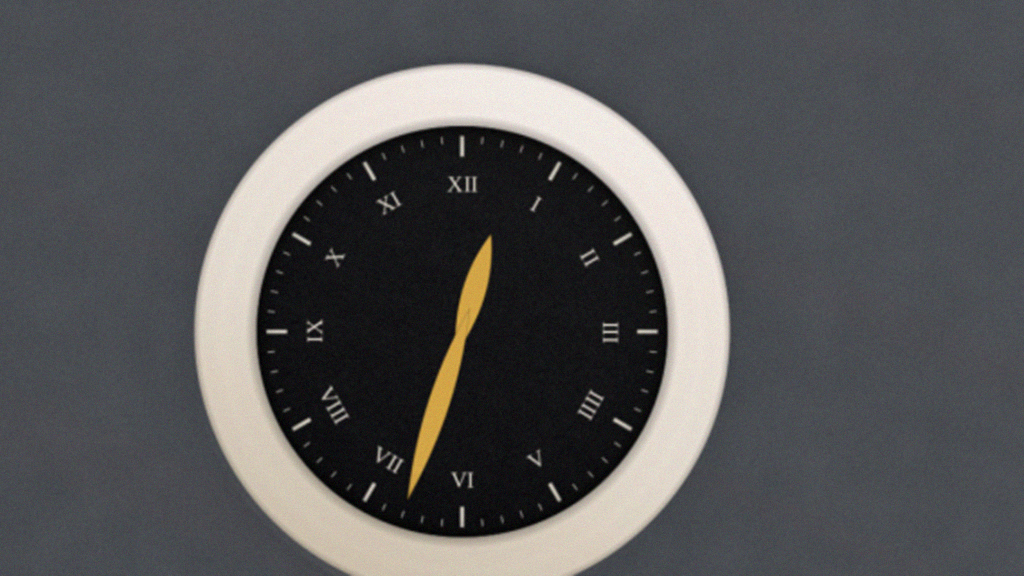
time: 12:33
